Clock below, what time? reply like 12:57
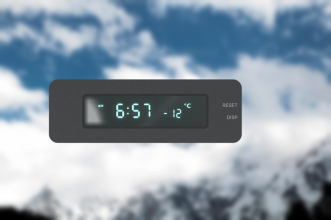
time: 6:57
